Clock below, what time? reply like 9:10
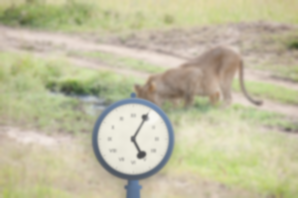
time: 5:05
